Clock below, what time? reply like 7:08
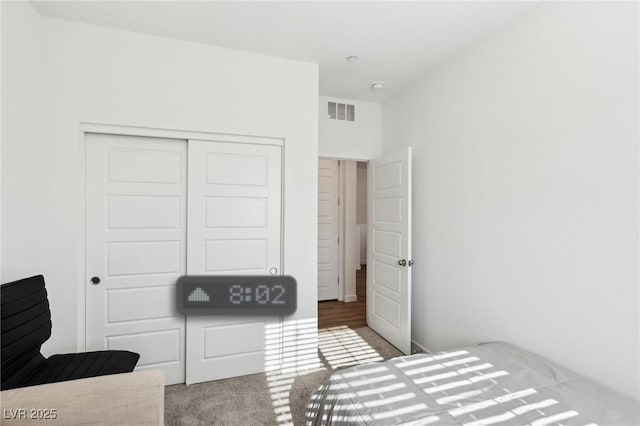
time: 8:02
